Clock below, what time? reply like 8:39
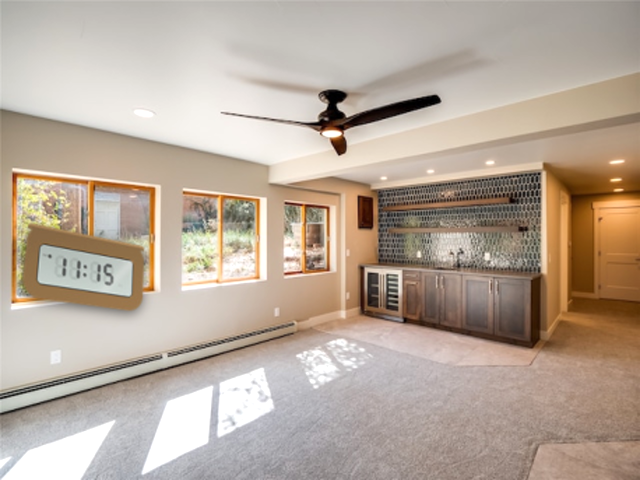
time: 11:15
